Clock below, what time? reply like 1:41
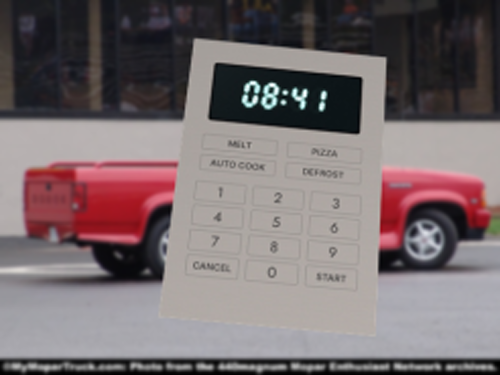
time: 8:41
